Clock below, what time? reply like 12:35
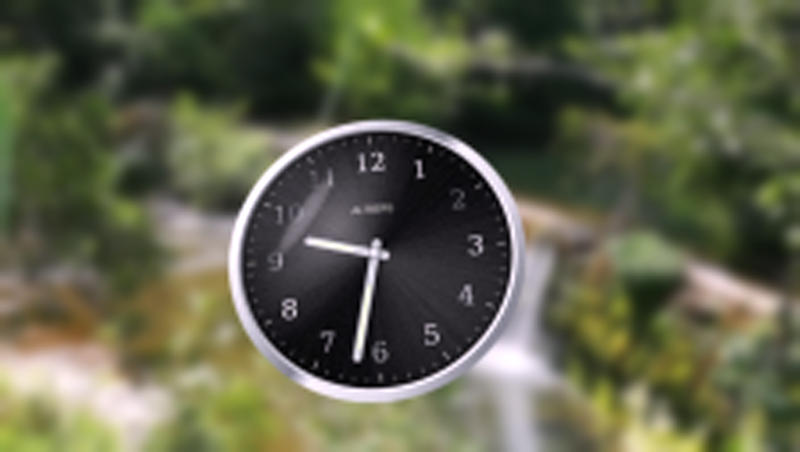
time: 9:32
